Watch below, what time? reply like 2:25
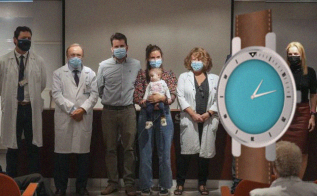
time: 1:13
